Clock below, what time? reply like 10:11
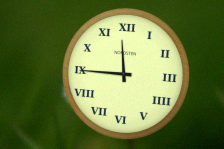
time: 11:45
